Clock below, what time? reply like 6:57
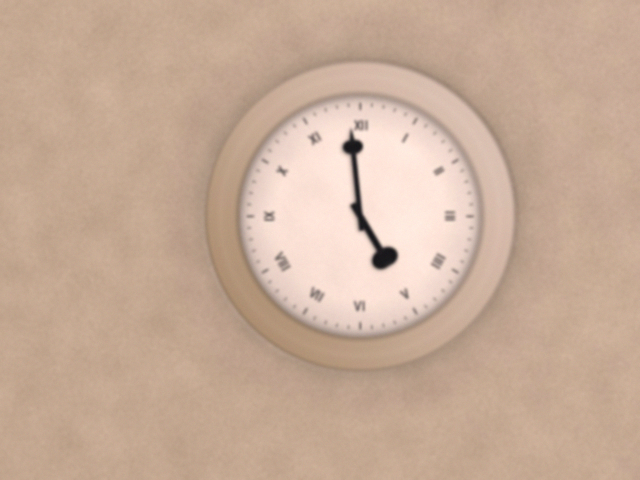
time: 4:59
